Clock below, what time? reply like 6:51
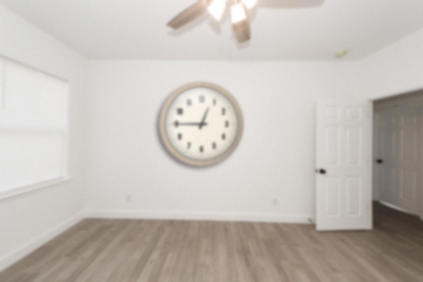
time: 12:45
